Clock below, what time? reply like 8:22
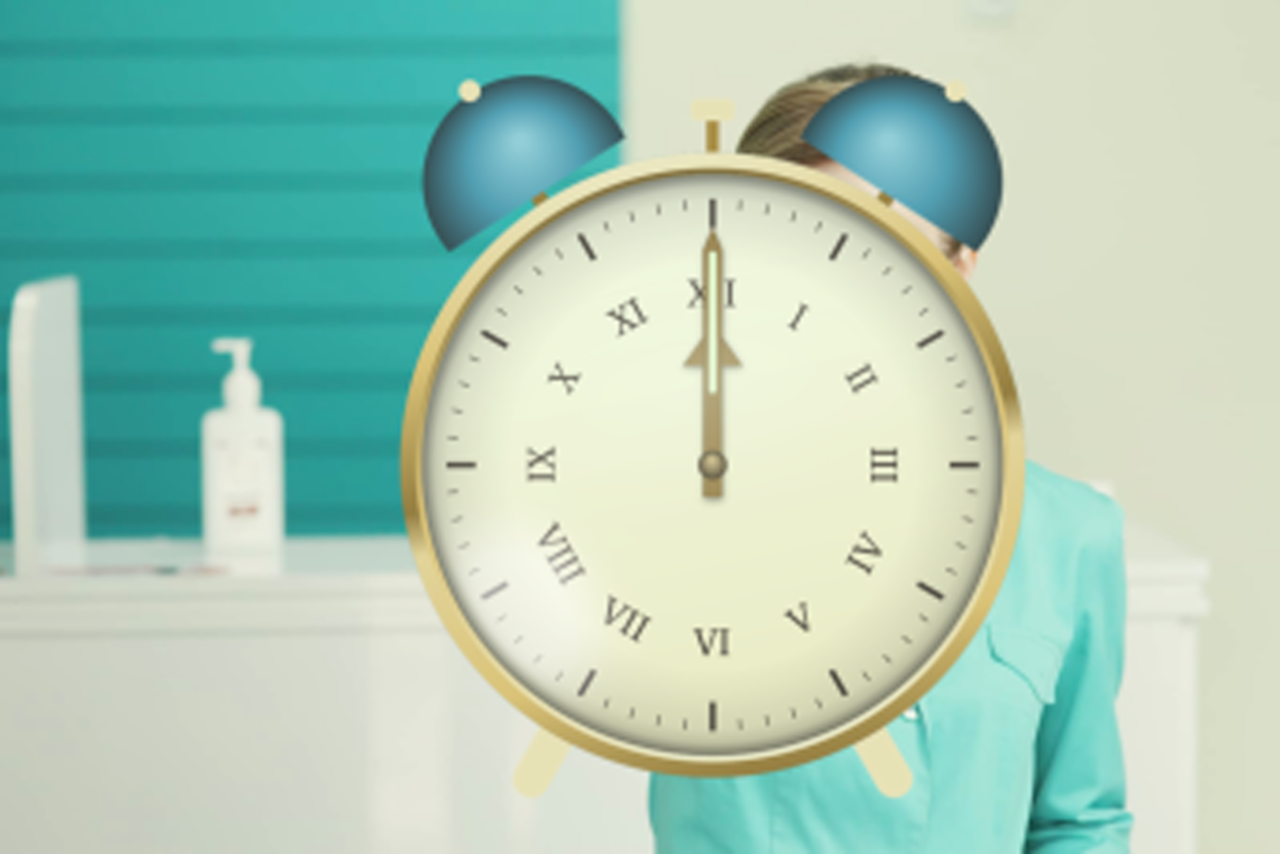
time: 12:00
